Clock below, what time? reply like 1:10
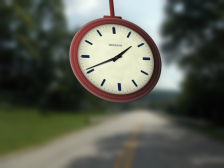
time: 1:41
